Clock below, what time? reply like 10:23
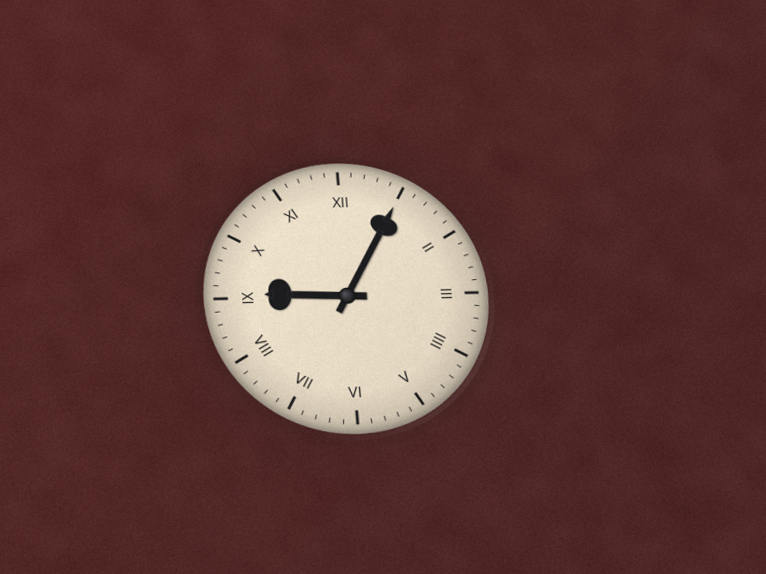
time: 9:05
